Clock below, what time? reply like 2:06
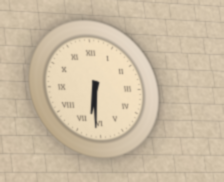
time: 6:31
